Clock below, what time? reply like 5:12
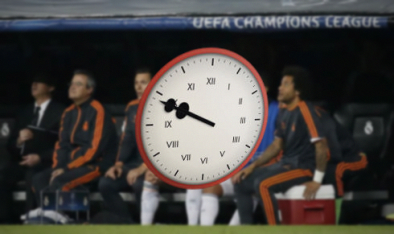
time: 9:49
